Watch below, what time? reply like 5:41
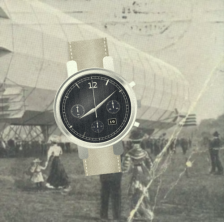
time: 8:09
